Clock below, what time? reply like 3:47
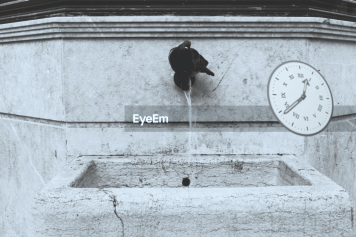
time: 12:39
